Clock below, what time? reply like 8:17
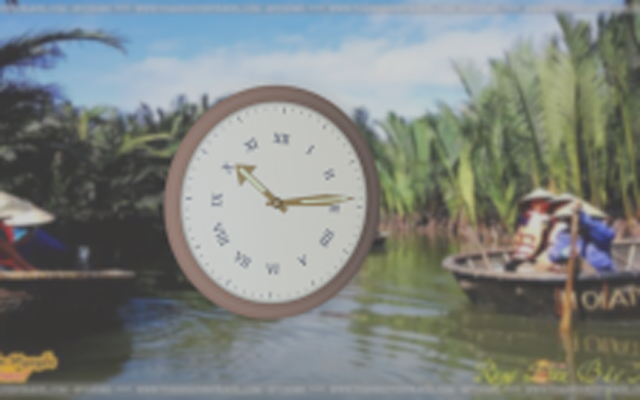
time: 10:14
